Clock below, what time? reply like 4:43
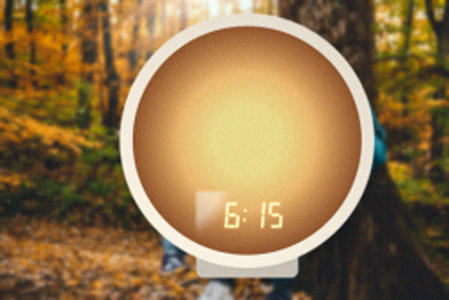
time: 6:15
